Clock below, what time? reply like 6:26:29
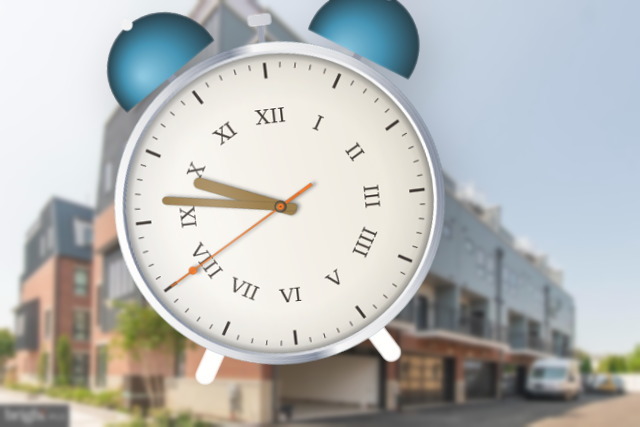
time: 9:46:40
